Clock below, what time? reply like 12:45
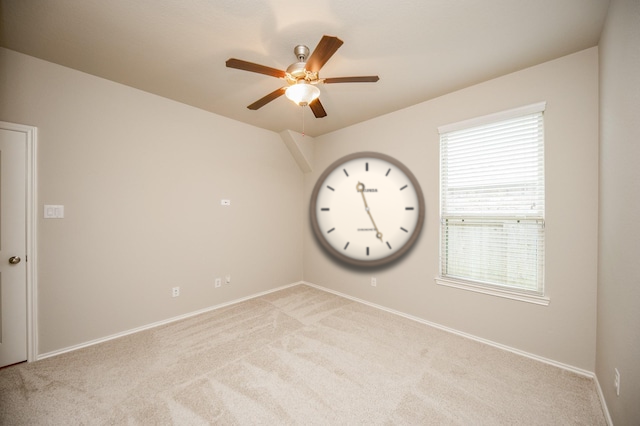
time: 11:26
